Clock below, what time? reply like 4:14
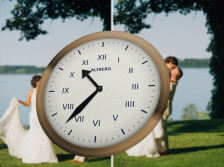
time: 10:37
